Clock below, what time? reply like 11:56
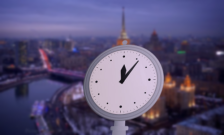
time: 12:06
